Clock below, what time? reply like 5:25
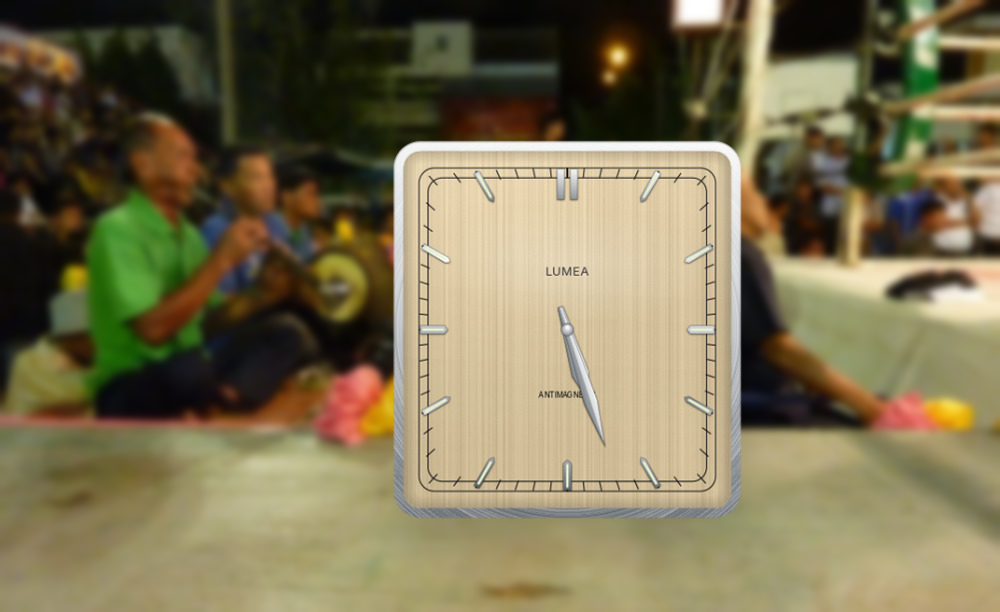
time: 5:27
